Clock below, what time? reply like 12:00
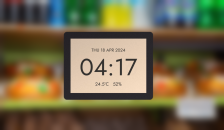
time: 4:17
